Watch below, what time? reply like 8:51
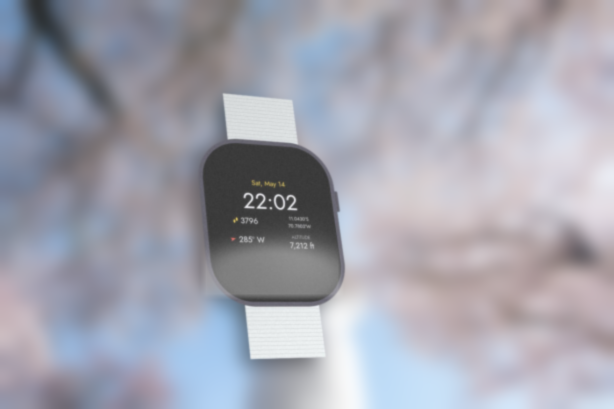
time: 22:02
